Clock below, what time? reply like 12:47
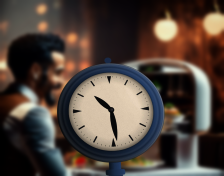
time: 10:29
